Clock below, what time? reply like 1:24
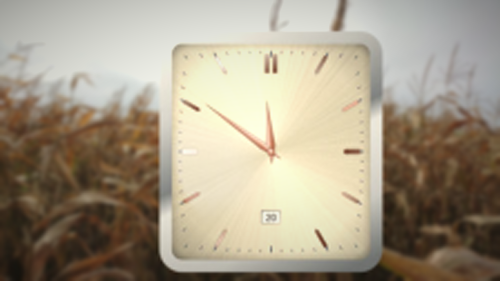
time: 11:51
